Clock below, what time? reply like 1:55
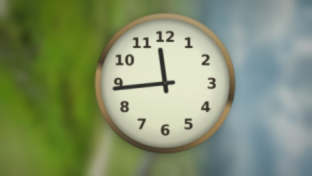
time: 11:44
